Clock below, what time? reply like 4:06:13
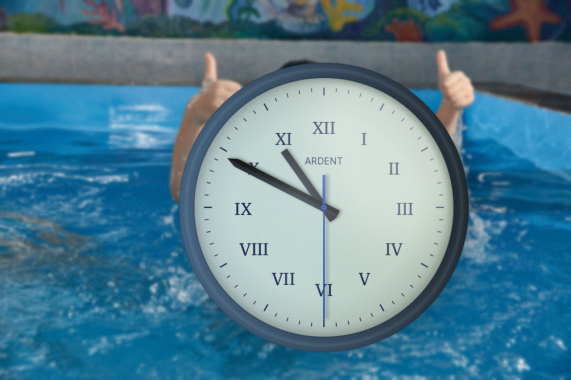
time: 10:49:30
